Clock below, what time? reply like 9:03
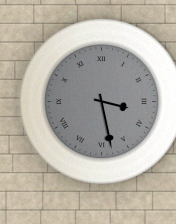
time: 3:28
